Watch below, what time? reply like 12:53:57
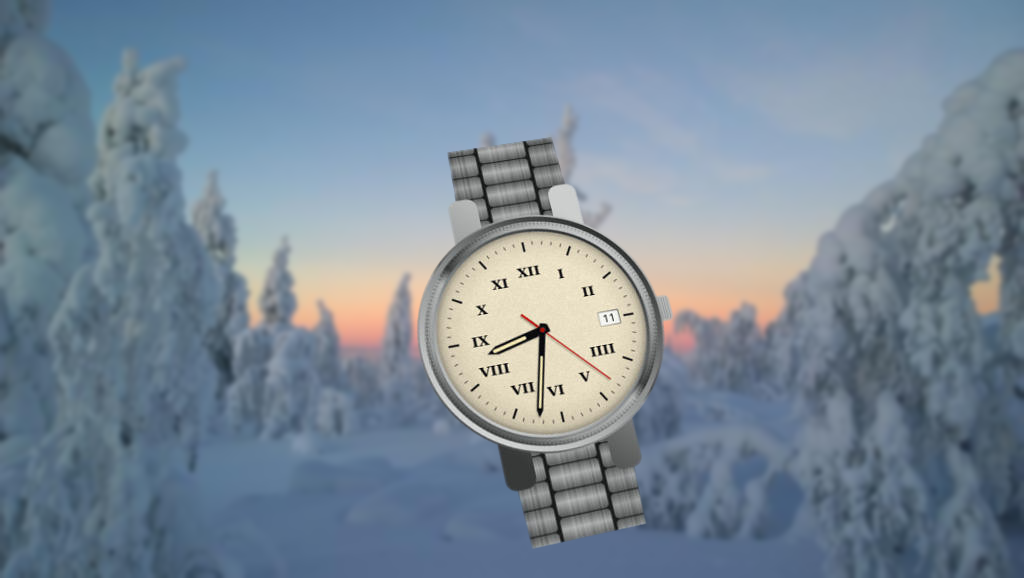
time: 8:32:23
